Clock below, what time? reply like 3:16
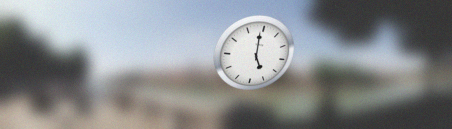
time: 4:59
